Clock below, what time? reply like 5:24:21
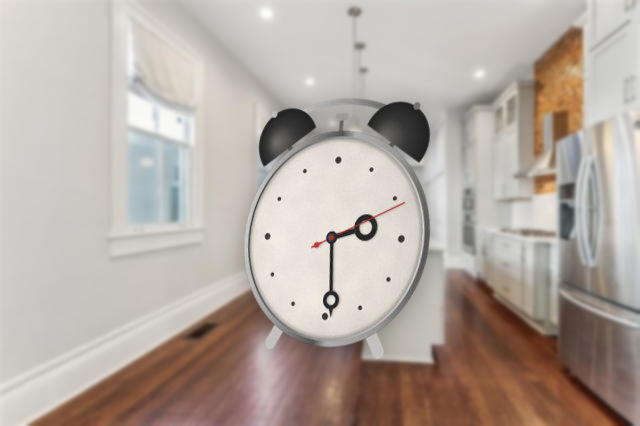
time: 2:29:11
